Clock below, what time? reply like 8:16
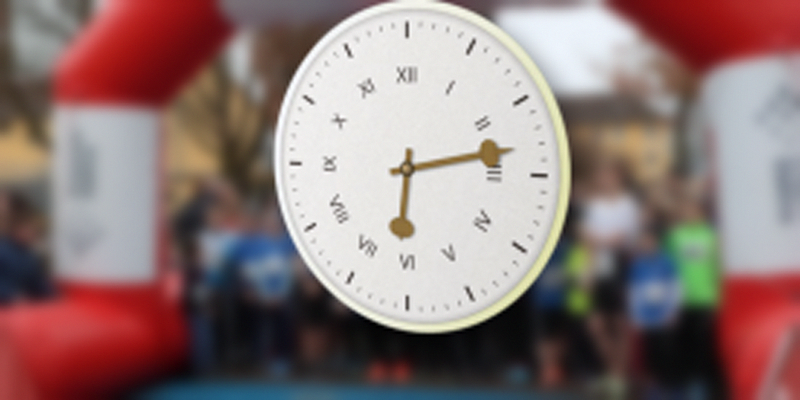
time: 6:13
